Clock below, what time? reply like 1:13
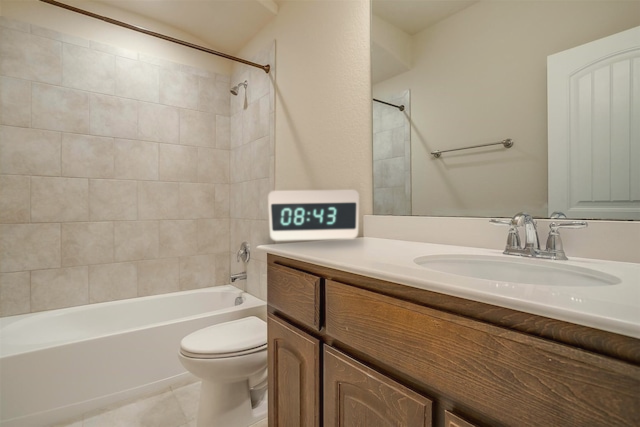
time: 8:43
